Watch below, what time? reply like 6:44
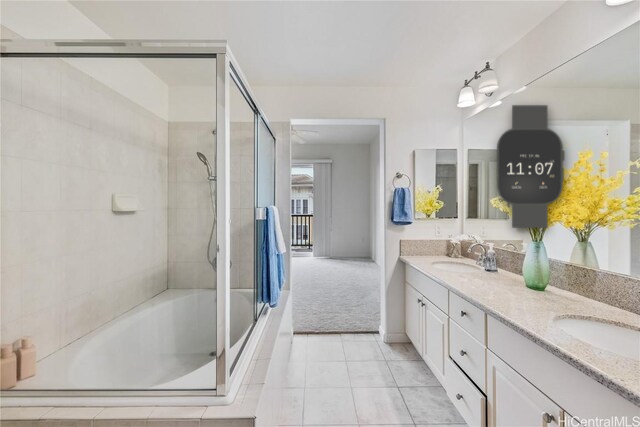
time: 11:07
